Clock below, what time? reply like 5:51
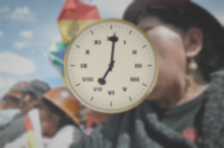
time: 7:01
